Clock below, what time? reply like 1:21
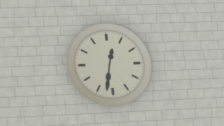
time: 12:32
